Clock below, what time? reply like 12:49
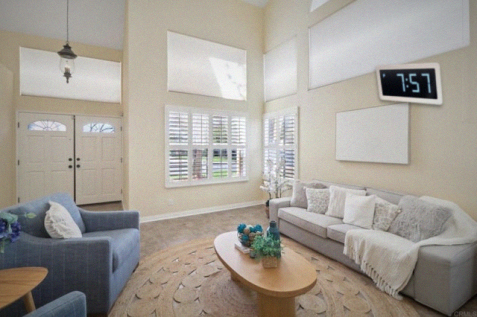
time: 7:57
